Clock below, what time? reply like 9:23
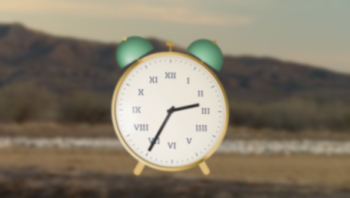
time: 2:35
